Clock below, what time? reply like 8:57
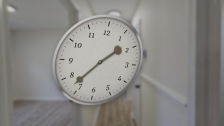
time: 1:37
